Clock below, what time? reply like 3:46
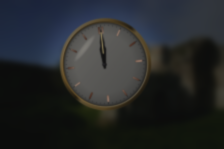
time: 12:00
